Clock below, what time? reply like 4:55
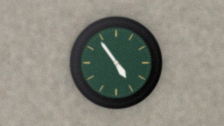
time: 4:54
